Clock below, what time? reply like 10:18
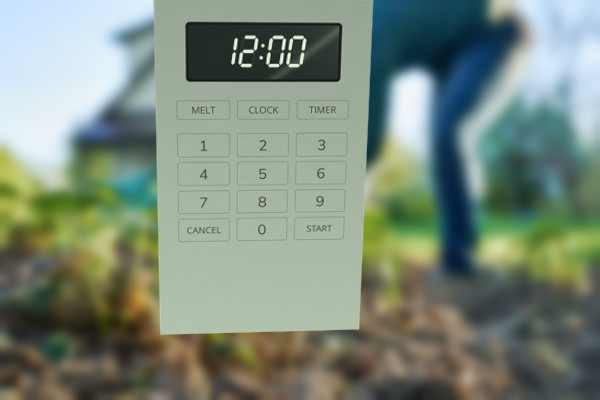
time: 12:00
